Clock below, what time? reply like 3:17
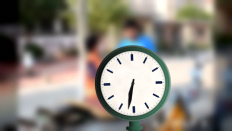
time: 6:32
